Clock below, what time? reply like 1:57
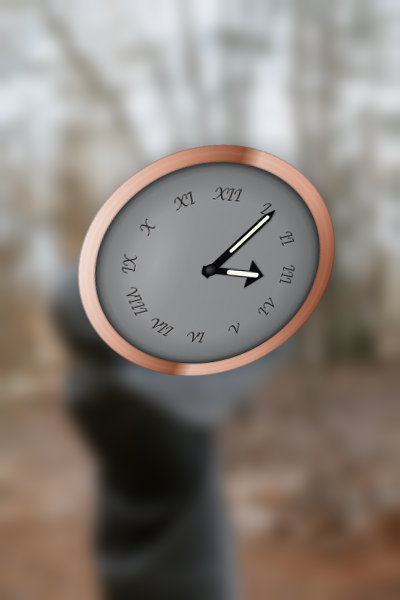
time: 3:06
